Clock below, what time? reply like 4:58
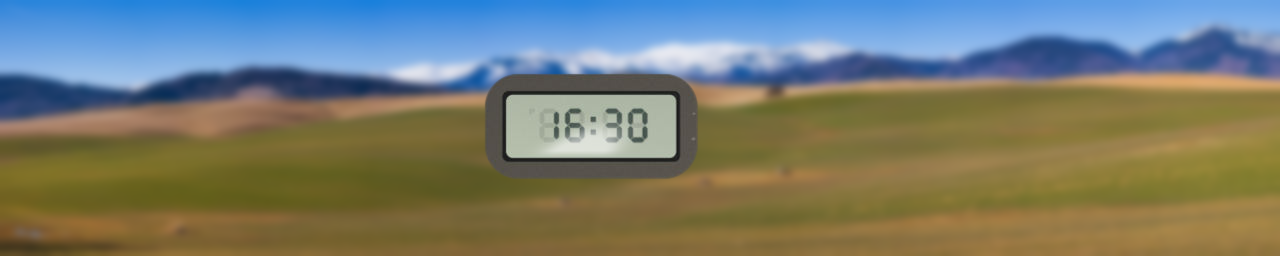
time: 16:30
